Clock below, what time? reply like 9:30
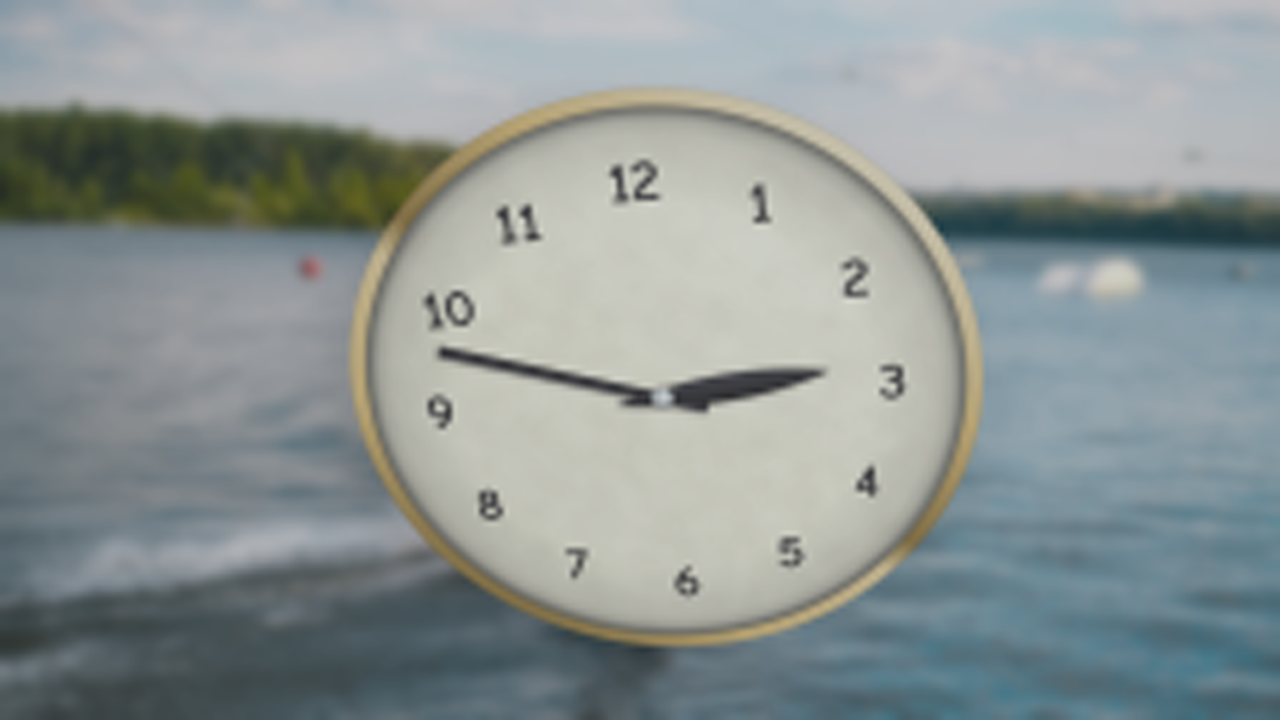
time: 2:48
